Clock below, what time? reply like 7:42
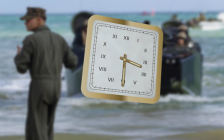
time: 3:30
